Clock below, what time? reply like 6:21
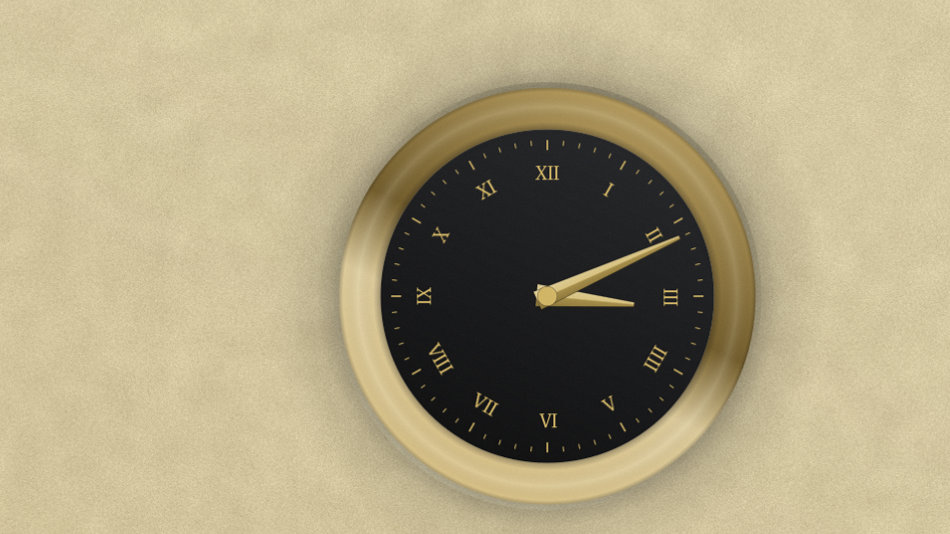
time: 3:11
